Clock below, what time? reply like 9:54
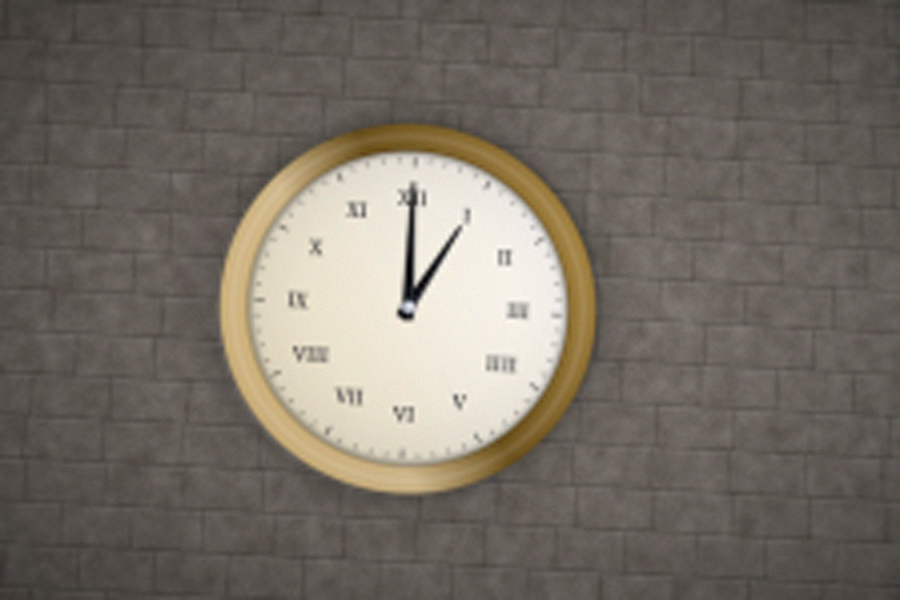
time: 1:00
